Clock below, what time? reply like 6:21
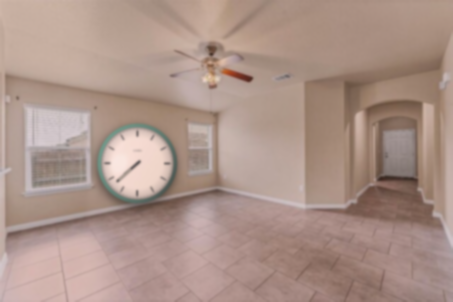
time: 7:38
